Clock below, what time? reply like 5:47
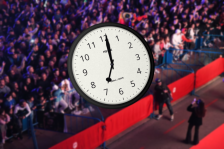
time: 7:01
